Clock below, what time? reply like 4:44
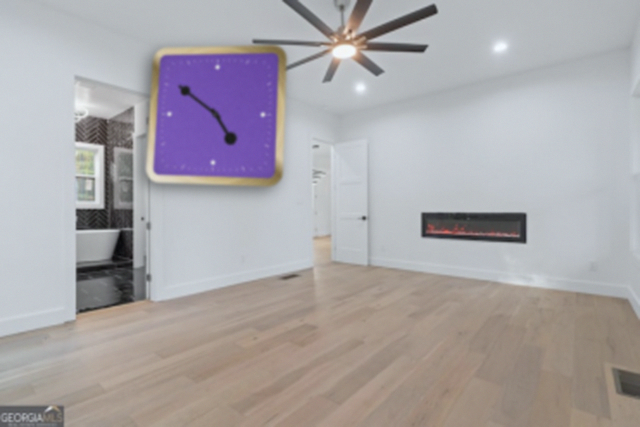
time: 4:51
